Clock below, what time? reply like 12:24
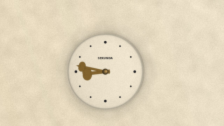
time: 8:47
